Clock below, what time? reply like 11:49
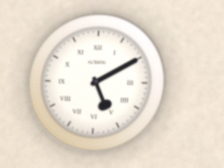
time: 5:10
